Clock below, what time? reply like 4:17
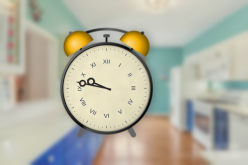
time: 9:47
